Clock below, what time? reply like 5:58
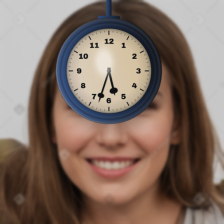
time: 5:33
